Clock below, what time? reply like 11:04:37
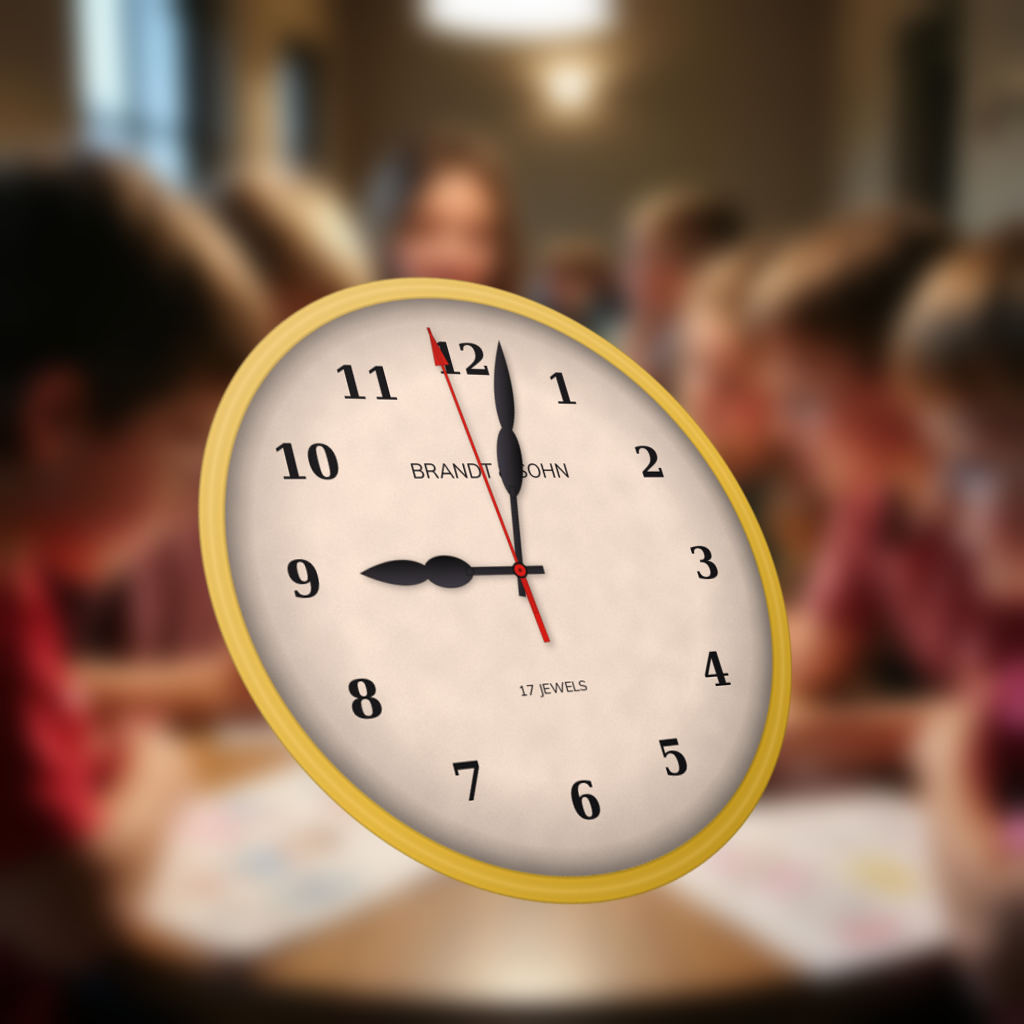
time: 9:01:59
